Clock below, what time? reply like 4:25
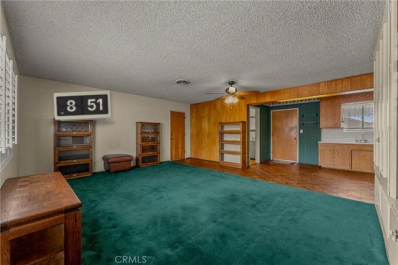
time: 8:51
